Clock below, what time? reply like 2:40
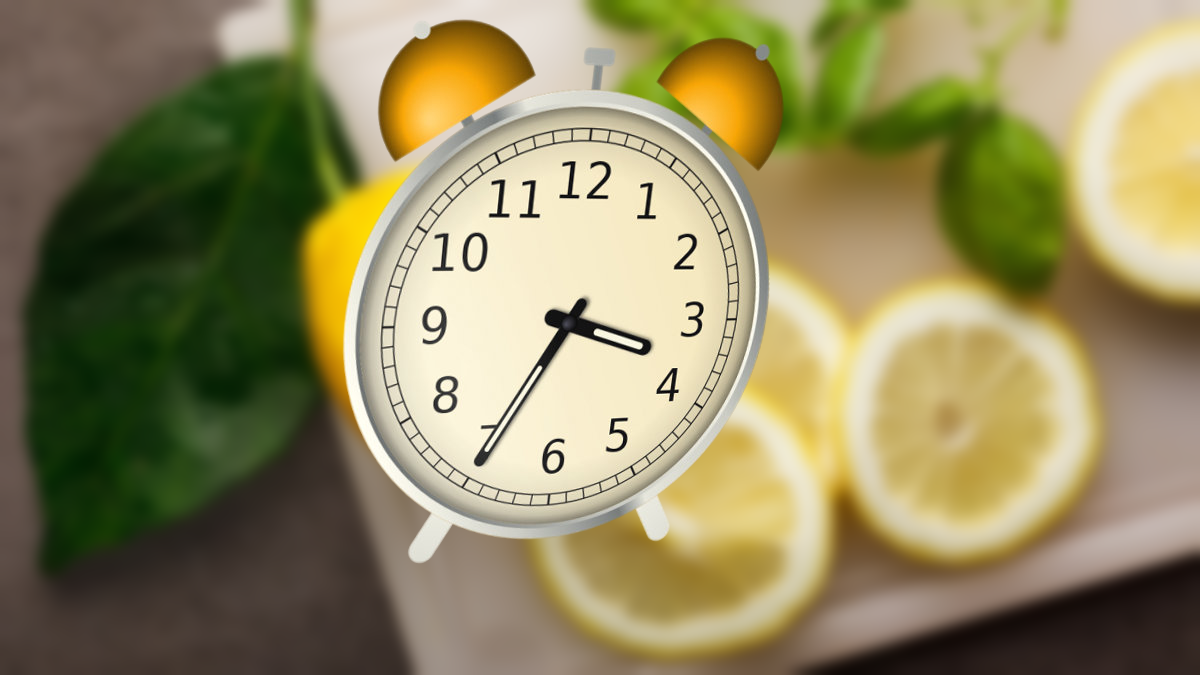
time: 3:35
